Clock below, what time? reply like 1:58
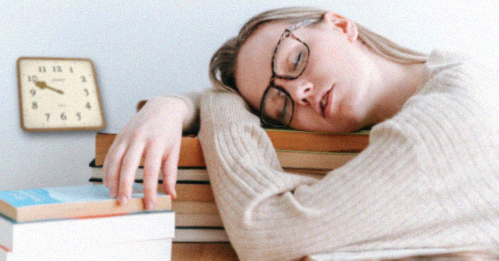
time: 9:49
